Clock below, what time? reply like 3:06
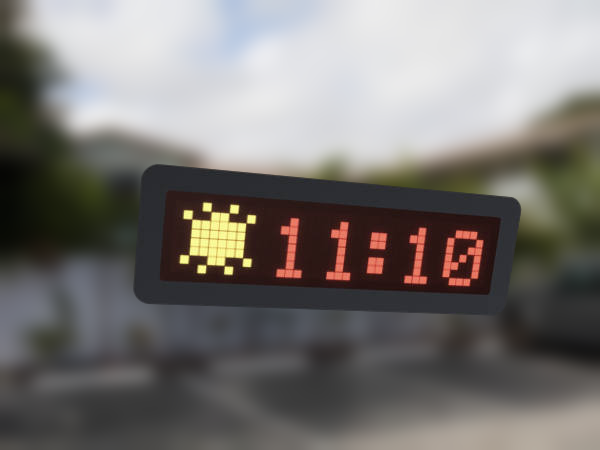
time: 11:10
